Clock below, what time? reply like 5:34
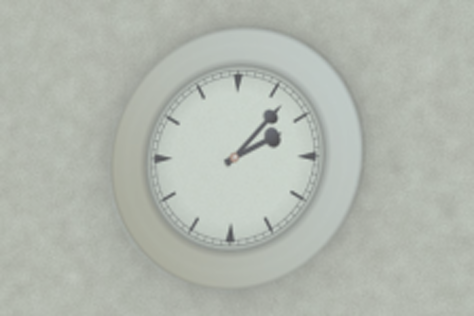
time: 2:07
